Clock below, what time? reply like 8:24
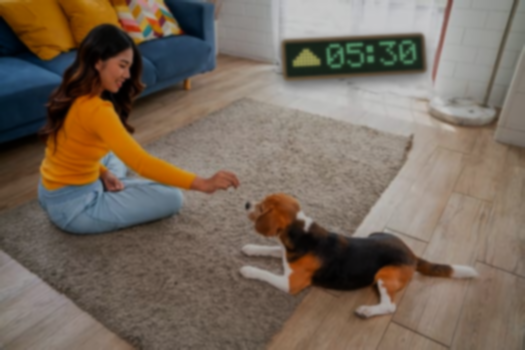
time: 5:30
